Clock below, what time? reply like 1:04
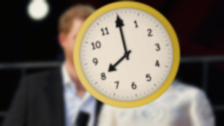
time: 8:00
